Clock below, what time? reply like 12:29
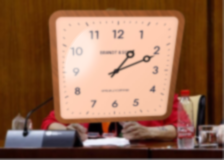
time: 1:11
